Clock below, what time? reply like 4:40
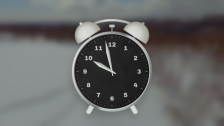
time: 9:58
